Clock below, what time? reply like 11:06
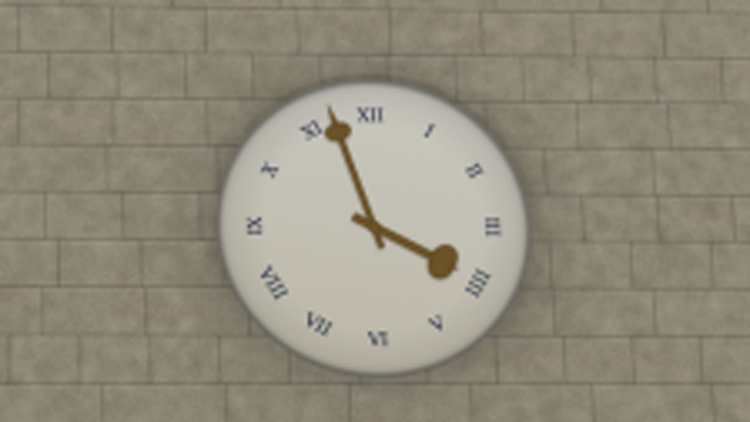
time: 3:57
